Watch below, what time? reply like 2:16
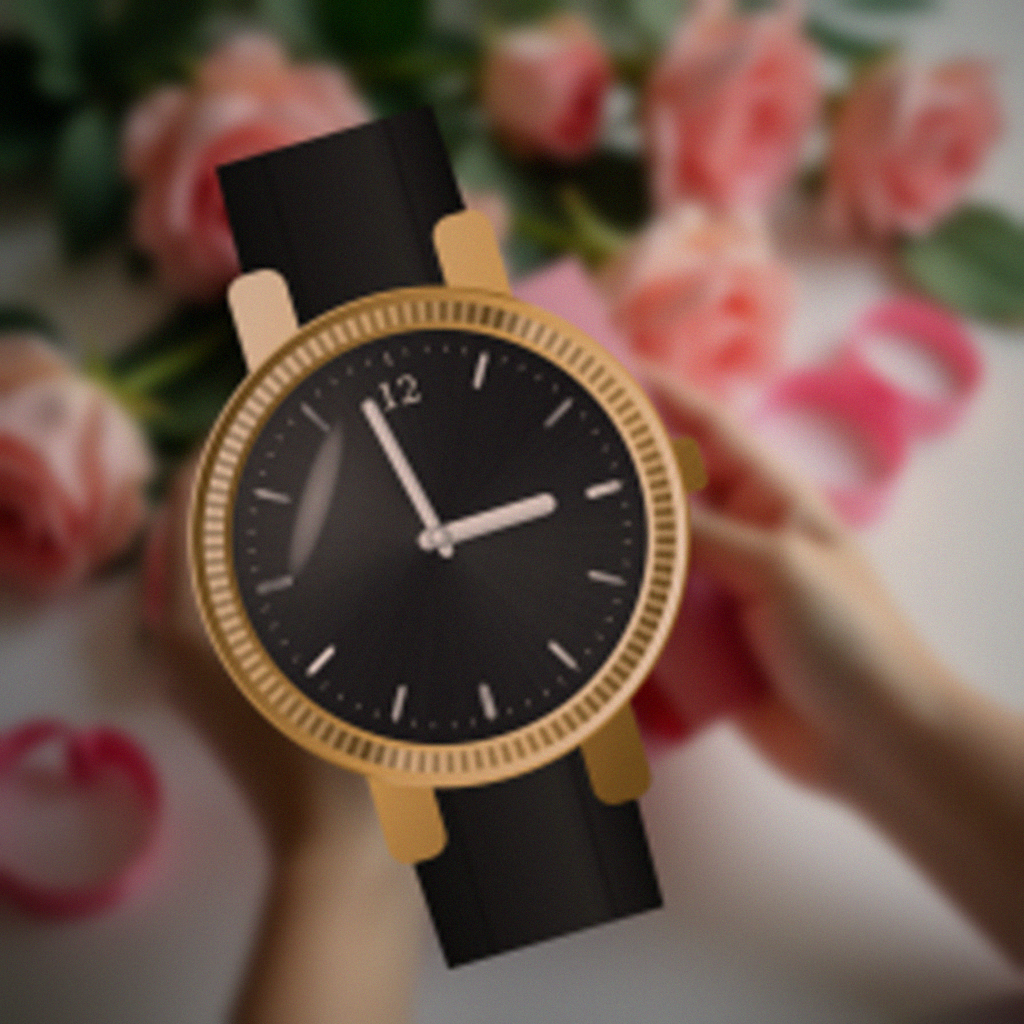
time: 2:58
